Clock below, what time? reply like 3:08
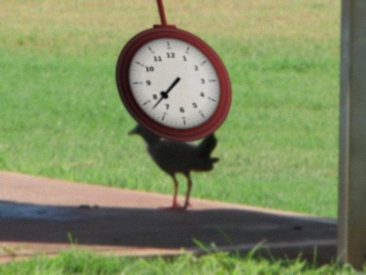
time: 7:38
